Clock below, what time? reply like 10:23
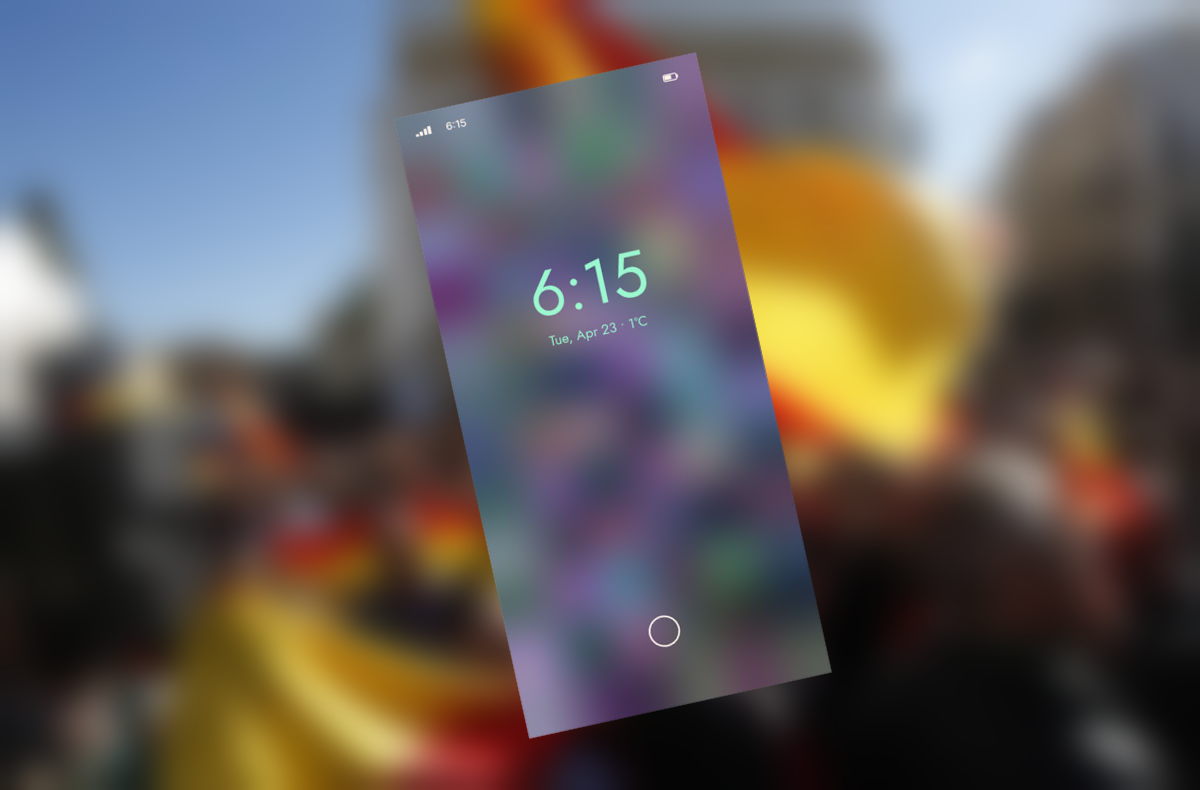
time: 6:15
